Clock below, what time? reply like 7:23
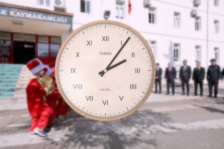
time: 2:06
